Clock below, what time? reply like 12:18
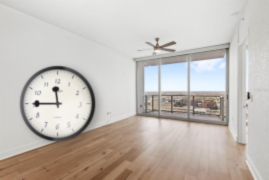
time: 11:45
